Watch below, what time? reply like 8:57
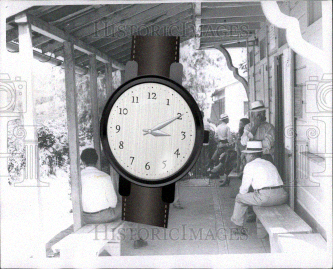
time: 3:10
